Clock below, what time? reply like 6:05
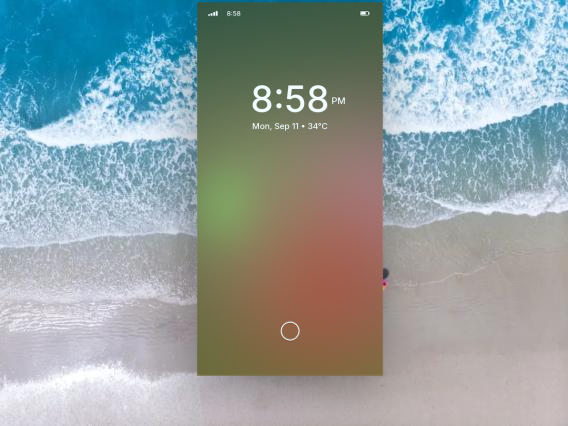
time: 8:58
